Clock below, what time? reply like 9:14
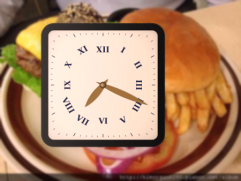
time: 7:19
